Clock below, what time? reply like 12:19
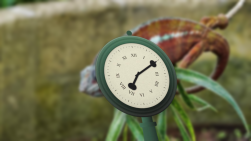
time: 7:10
